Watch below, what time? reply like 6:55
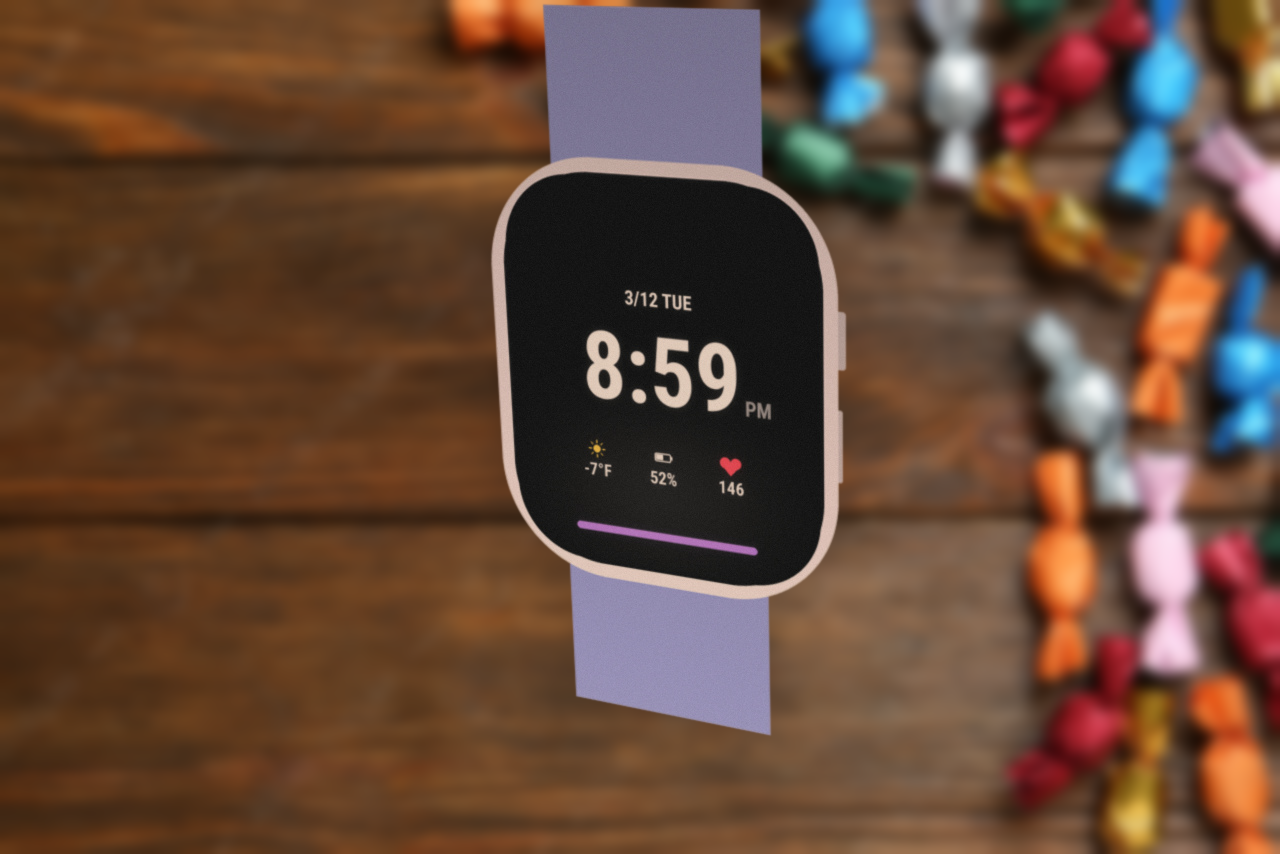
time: 8:59
